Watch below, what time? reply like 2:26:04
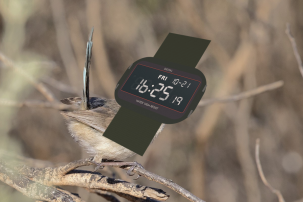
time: 16:25:19
